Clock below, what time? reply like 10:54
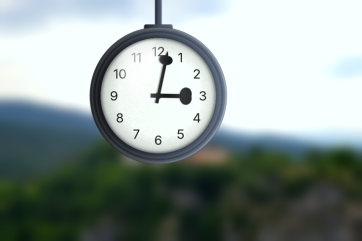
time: 3:02
